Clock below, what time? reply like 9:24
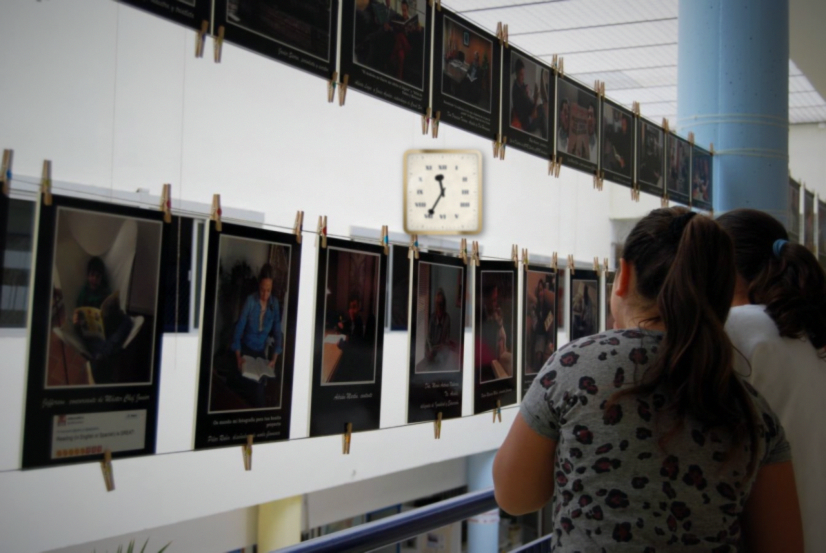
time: 11:35
